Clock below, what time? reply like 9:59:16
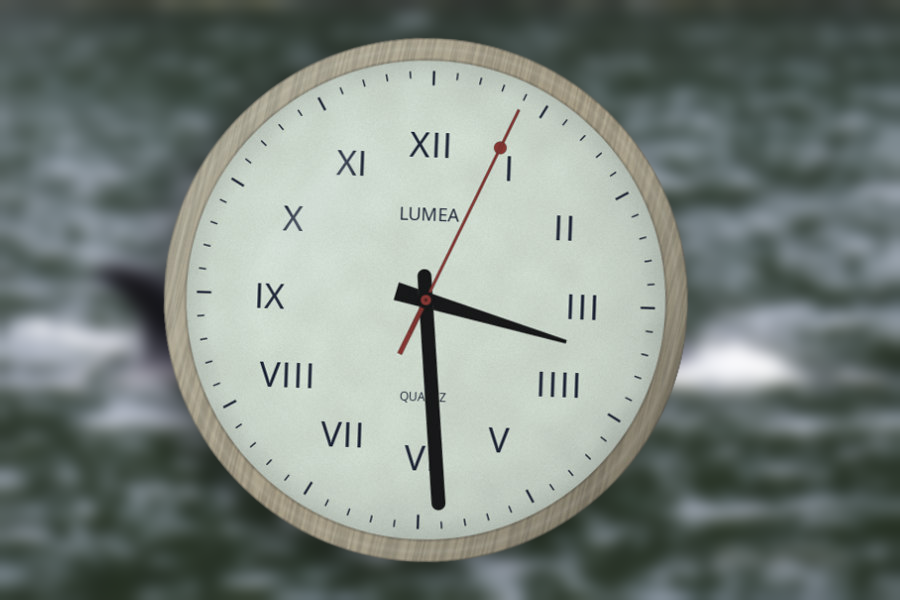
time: 3:29:04
